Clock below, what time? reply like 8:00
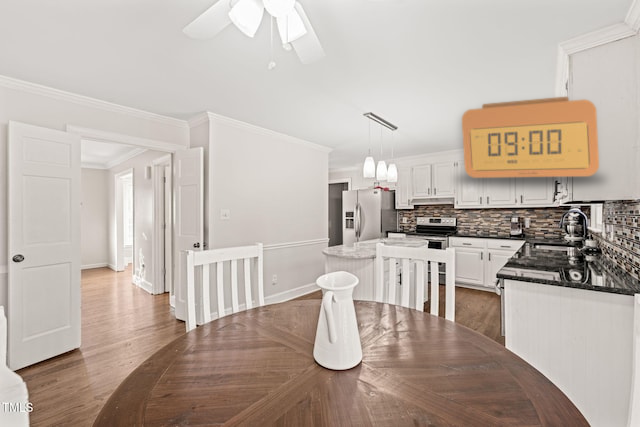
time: 9:00
